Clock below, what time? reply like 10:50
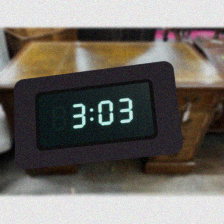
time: 3:03
